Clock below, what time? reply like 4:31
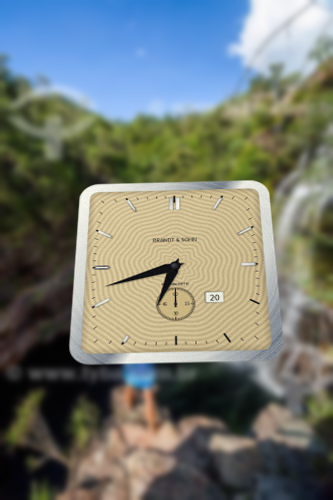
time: 6:42
